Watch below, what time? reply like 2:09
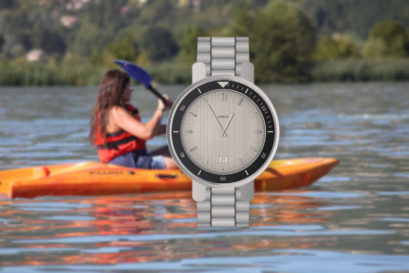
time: 12:55
